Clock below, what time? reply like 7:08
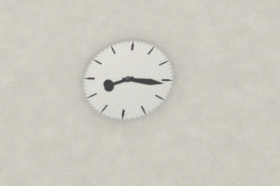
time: 8:16
